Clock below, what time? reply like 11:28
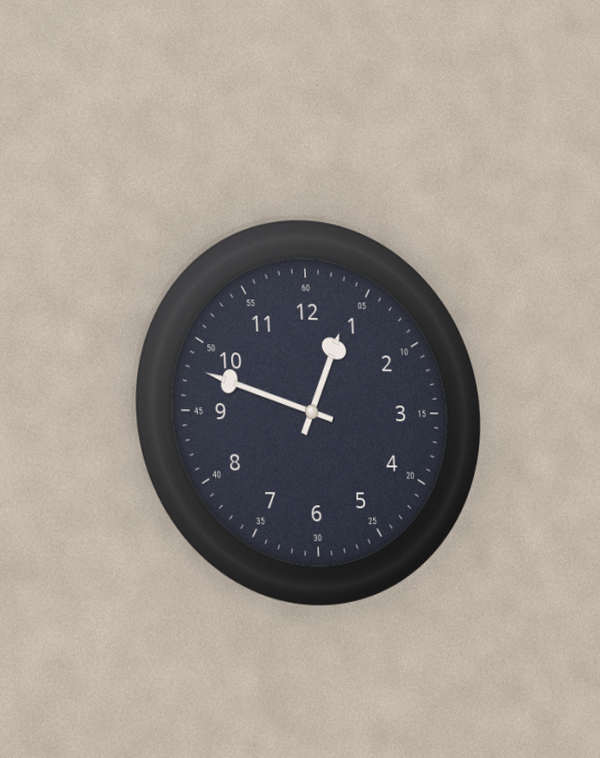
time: 12:48
